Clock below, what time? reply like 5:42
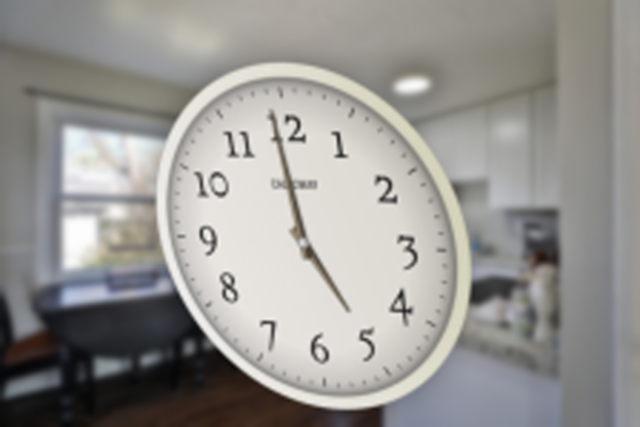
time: 4:59
